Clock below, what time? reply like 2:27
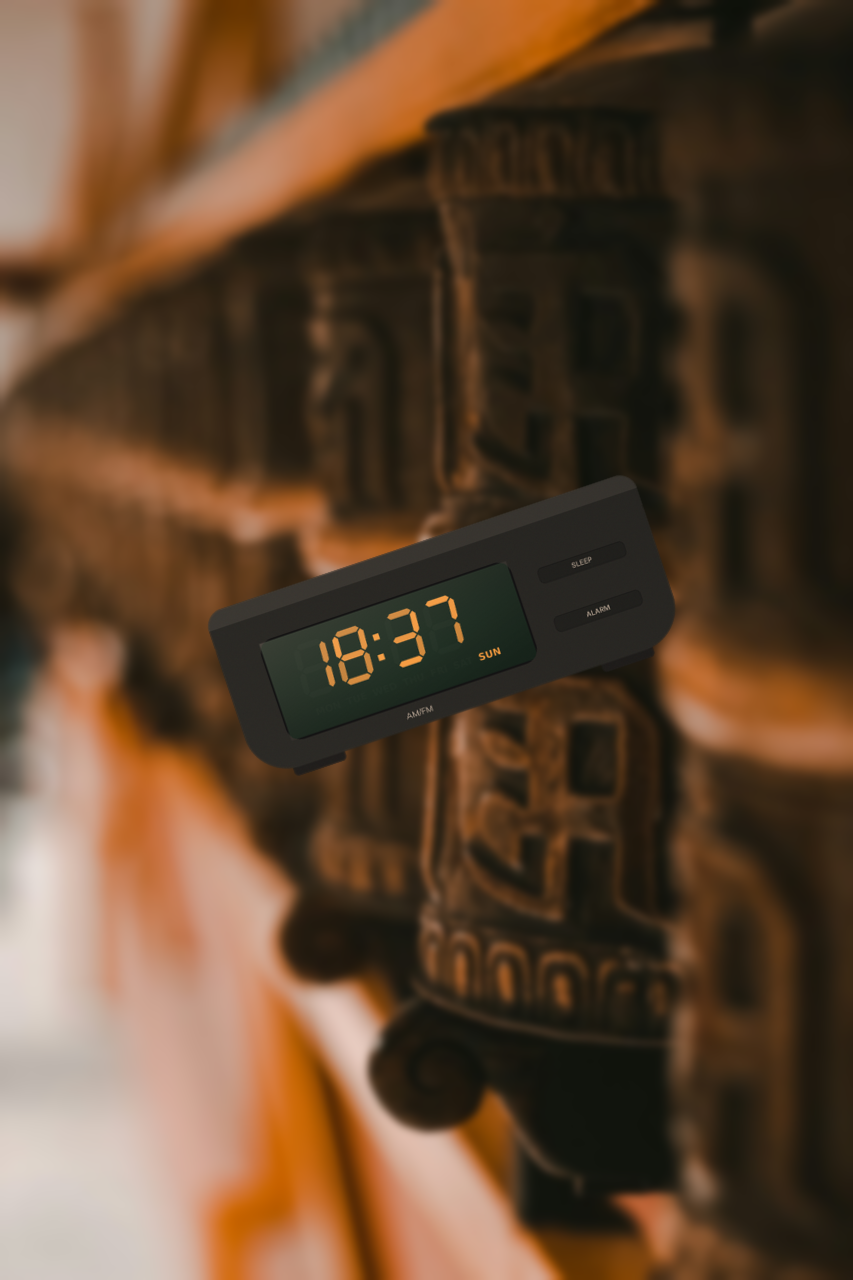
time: 18:37
